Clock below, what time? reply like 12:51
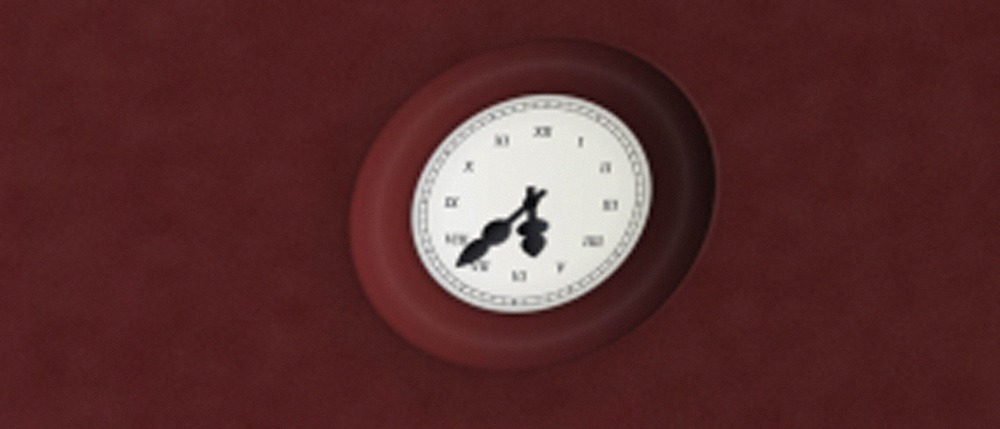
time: 5:37
